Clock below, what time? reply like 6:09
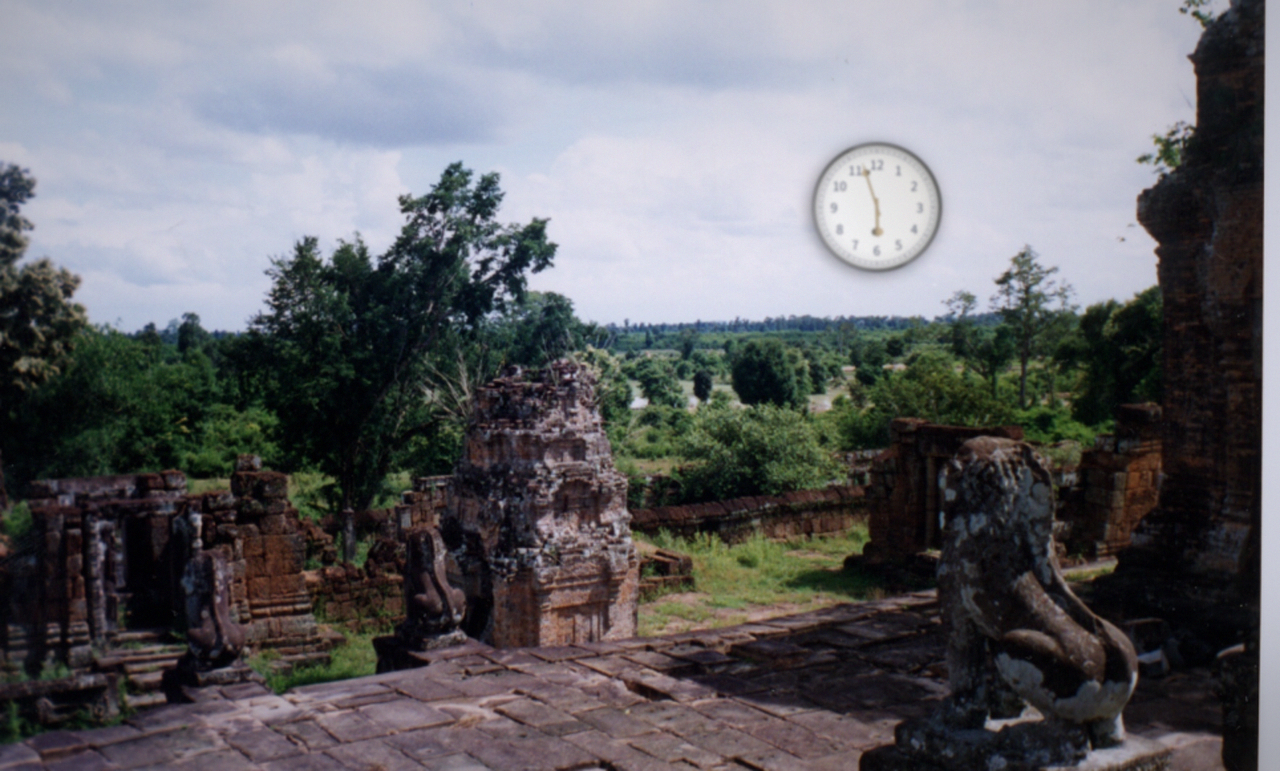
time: 5:57
